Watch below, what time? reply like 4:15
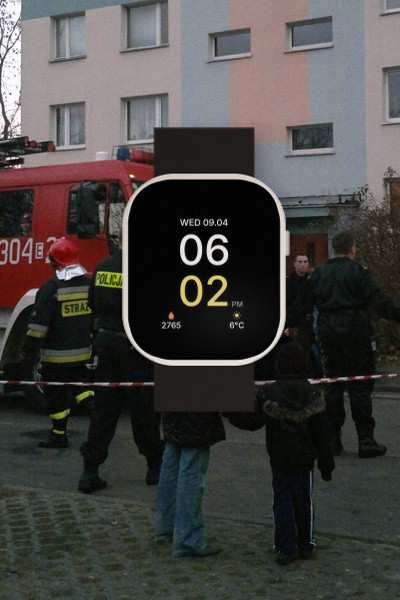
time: 6:02
